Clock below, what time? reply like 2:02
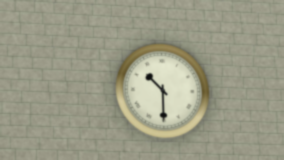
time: 10:30
